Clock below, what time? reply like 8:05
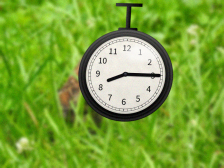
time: 8:15
